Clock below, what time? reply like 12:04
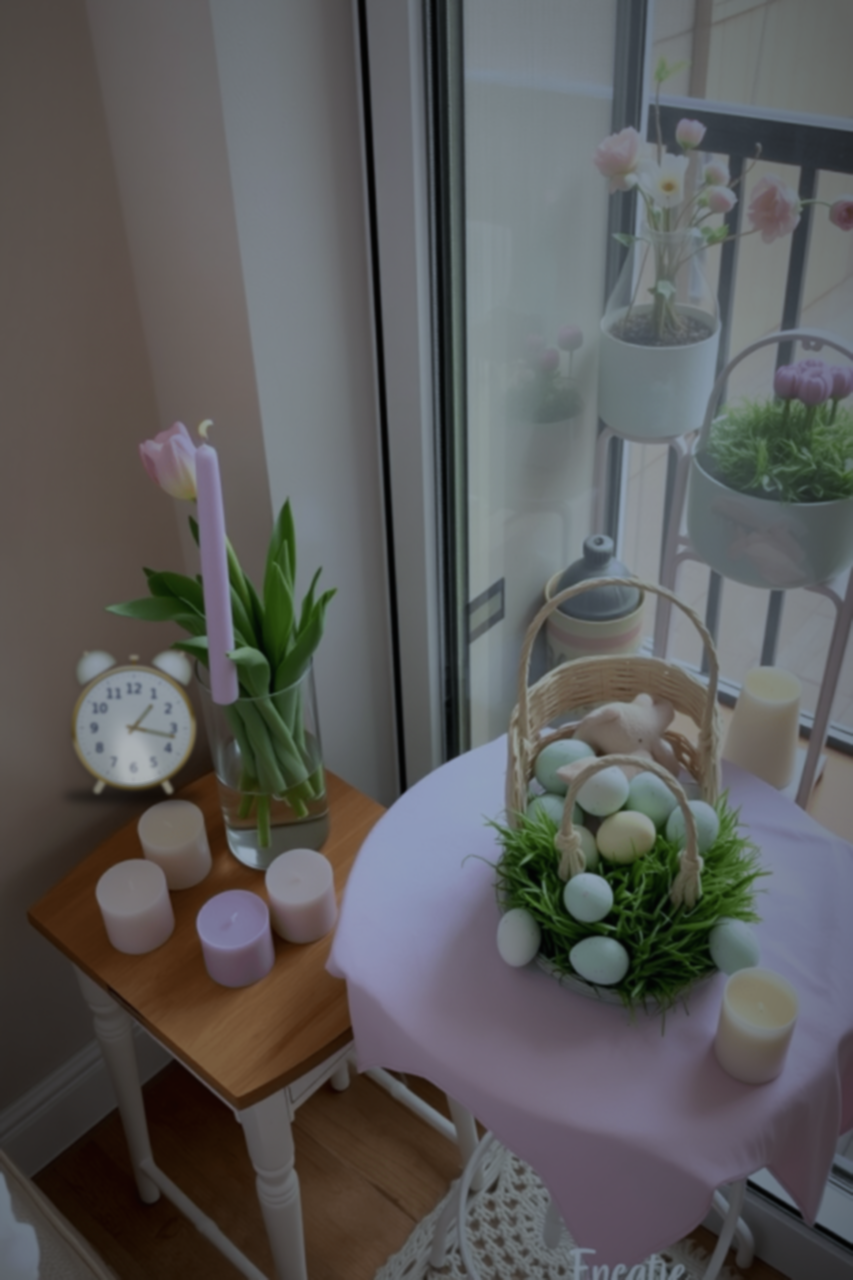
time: 1:17
